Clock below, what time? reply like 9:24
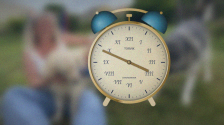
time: 3:49
